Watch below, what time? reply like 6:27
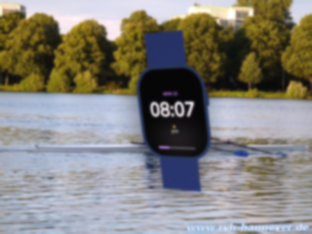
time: 8:07
